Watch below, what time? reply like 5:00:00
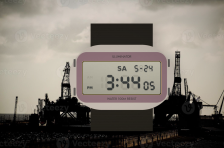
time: 3:44:05
